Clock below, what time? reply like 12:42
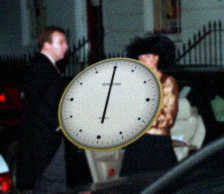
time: 6:00
